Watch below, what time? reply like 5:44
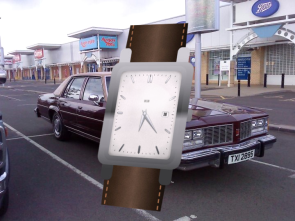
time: 6:23
